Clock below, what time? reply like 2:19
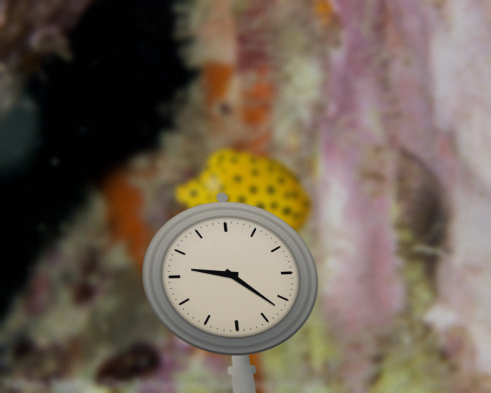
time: 9:22
